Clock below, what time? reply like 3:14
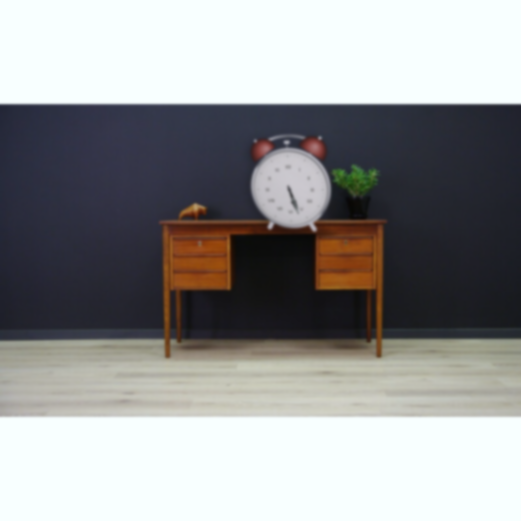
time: 5:27
